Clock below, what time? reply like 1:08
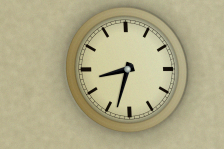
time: 8:33
